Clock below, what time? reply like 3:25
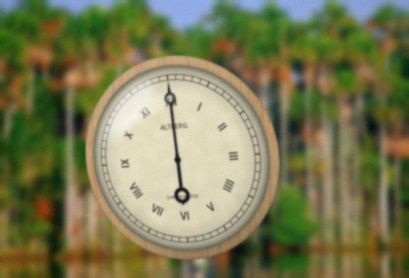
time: 6:00
